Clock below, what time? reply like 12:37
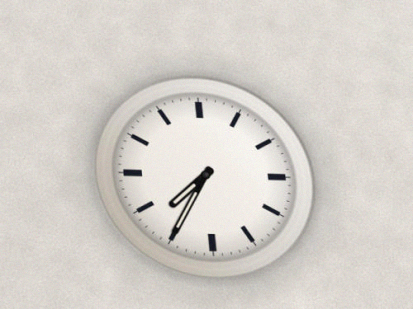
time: 7:35
